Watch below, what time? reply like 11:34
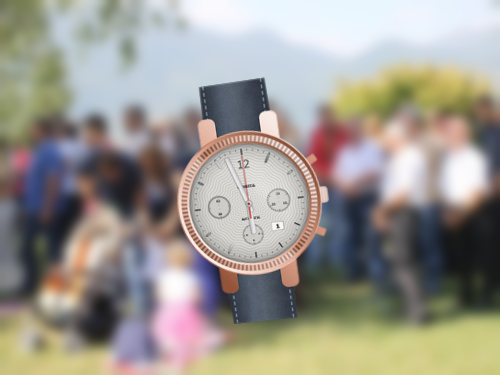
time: 5:57
